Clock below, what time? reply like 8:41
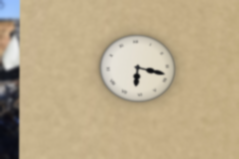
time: 6:18
